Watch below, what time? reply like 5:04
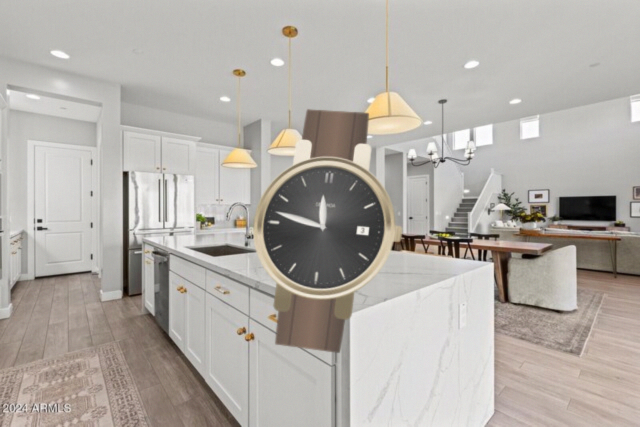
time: 11:47
